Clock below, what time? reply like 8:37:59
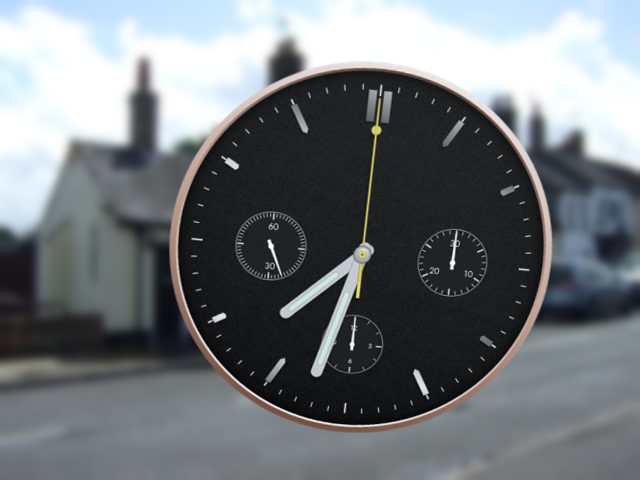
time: 7:32:26
